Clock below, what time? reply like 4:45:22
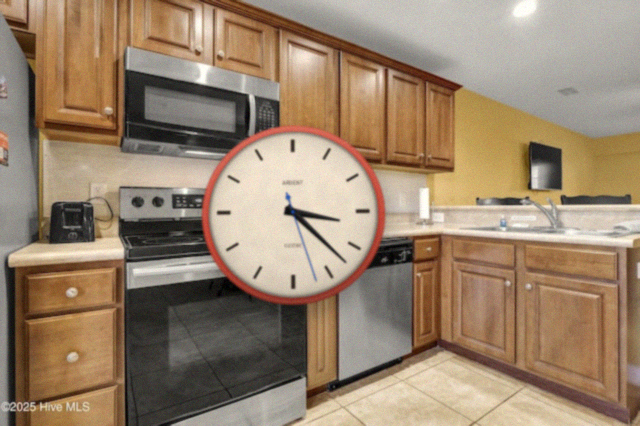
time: 3:22:27
